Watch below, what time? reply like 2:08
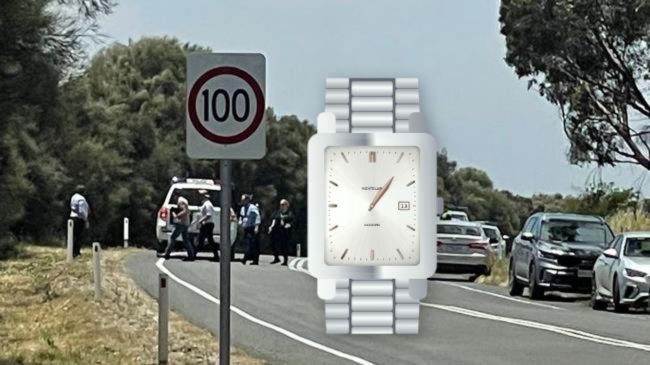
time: 1:06
